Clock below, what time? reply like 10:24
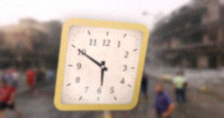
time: 5:50
